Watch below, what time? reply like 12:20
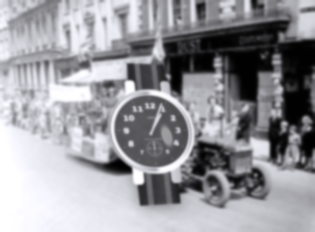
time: 1:04
